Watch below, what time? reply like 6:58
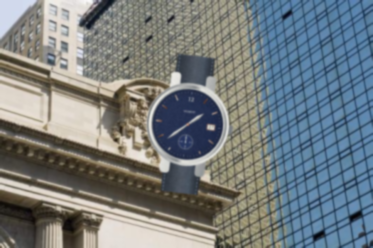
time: 1:38
